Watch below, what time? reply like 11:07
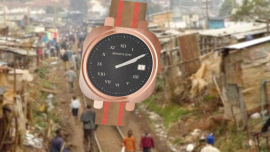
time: 2:10
